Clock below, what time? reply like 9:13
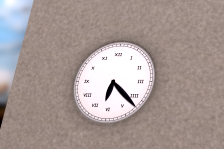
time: 6:22
